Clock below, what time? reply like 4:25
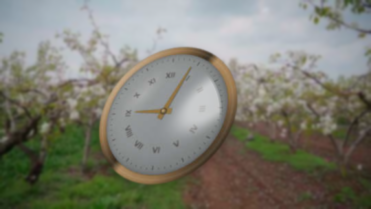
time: 9:04
